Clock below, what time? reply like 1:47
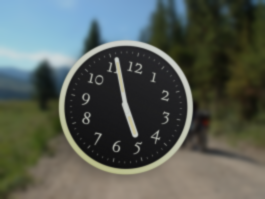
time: 4:56
